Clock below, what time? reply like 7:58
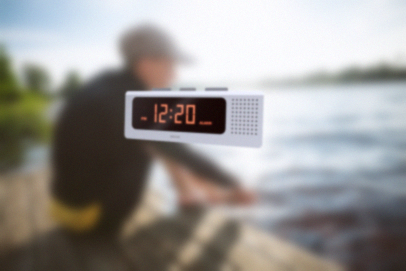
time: 12:20
